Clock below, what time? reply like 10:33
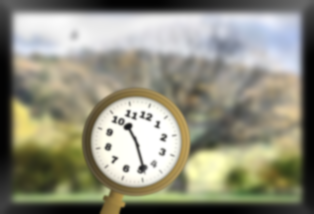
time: 10:24
